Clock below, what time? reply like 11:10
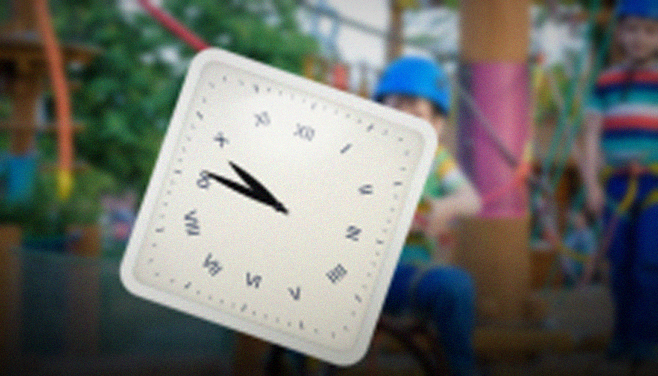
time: 9:46
